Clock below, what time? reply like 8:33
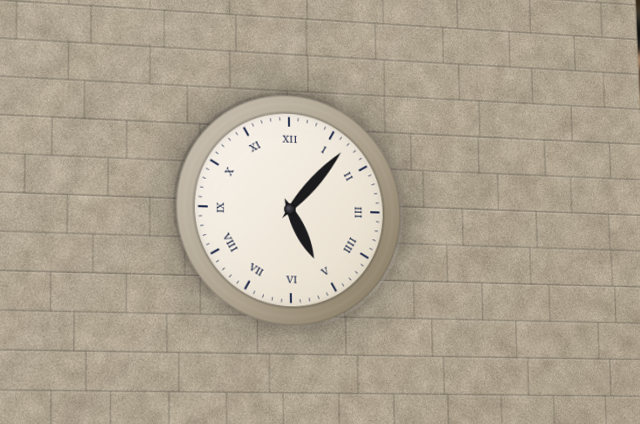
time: 5:07
